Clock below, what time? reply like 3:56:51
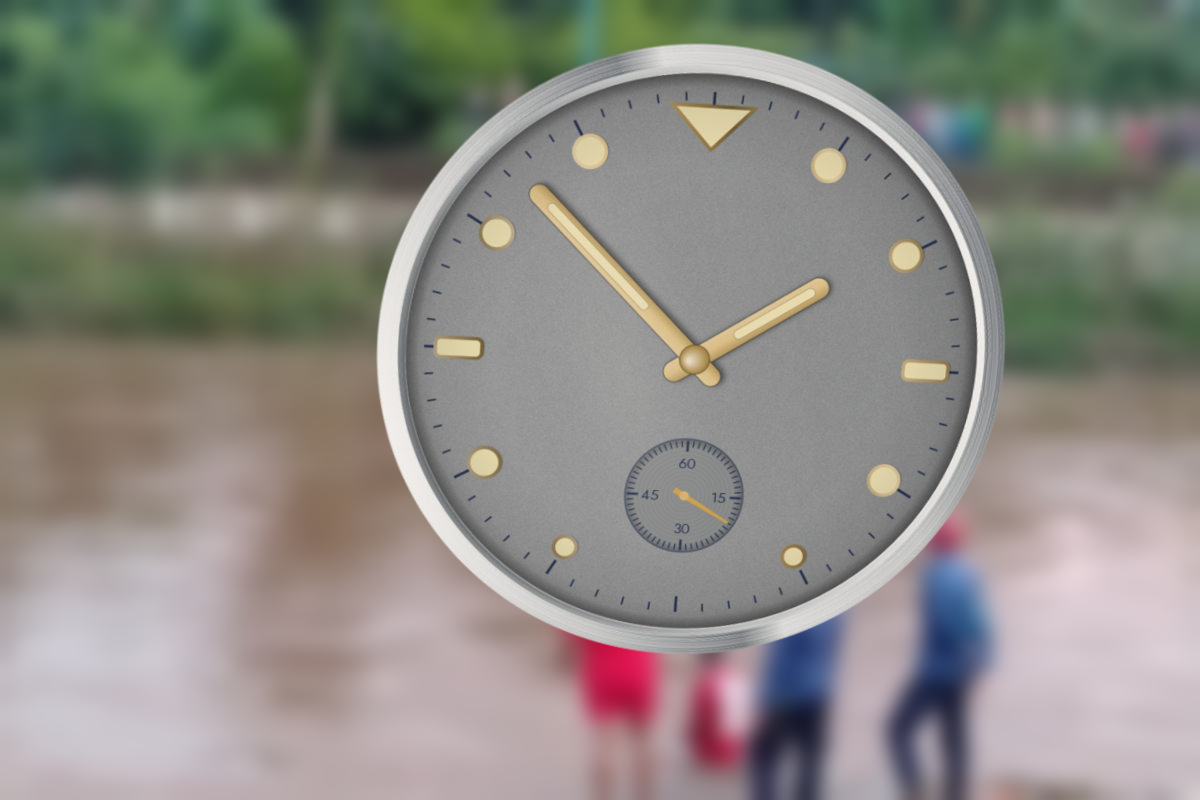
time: 1:52:20
